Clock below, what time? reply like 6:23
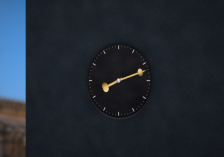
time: 8:12
